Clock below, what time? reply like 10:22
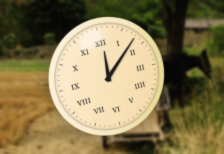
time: 12:08
